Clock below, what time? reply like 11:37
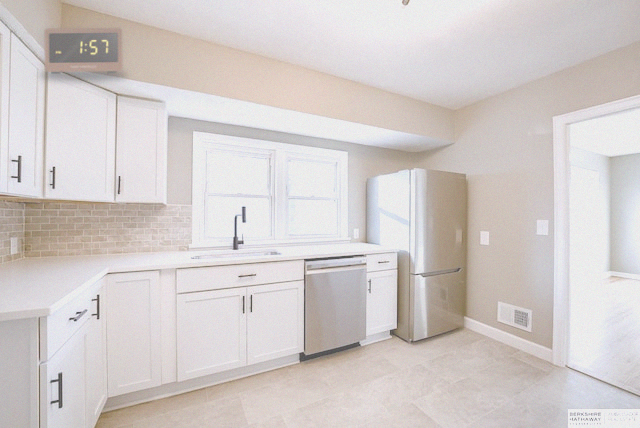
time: 1:57
